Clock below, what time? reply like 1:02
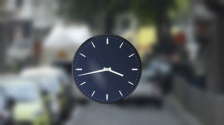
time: 3:43
